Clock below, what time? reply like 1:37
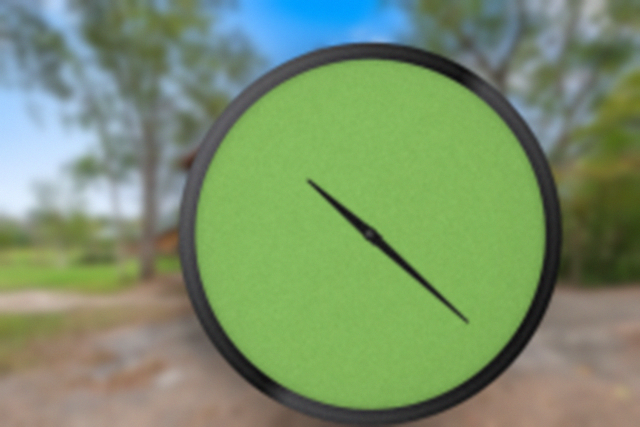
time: 10:22
